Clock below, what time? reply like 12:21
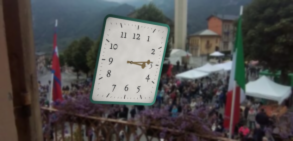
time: 3:14
